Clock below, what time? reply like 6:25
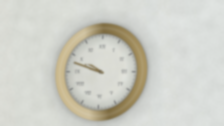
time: 9:48
